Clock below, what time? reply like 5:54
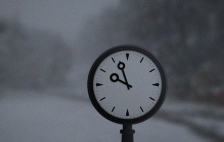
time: 9:57
